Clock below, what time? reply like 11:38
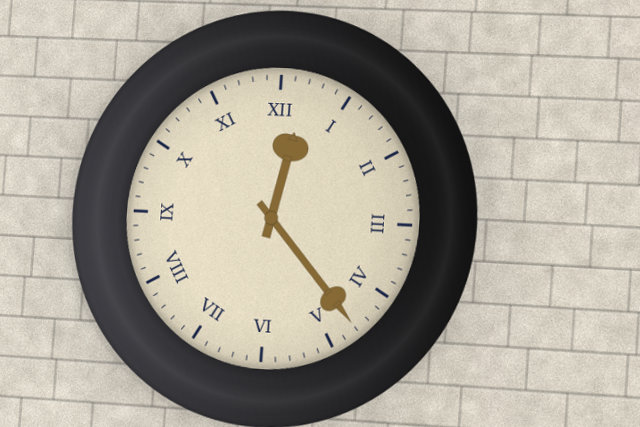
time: 12:23
